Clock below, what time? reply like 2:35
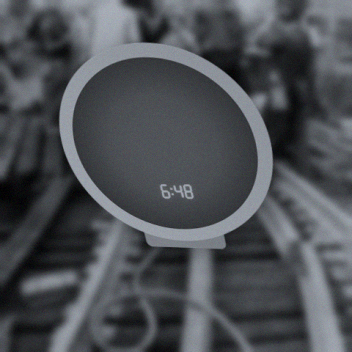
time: 6:48
